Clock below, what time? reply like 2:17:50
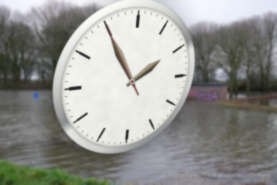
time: 1:54:55
